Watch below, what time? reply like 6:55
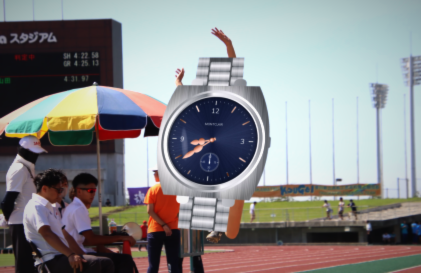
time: 8:39
